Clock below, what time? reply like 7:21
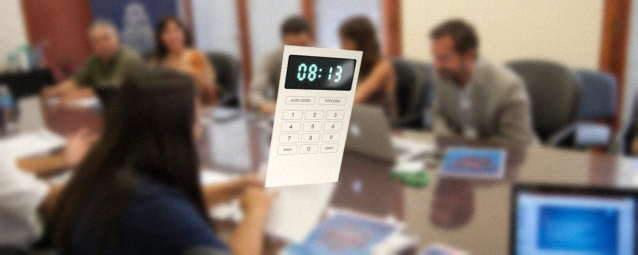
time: 8:13
